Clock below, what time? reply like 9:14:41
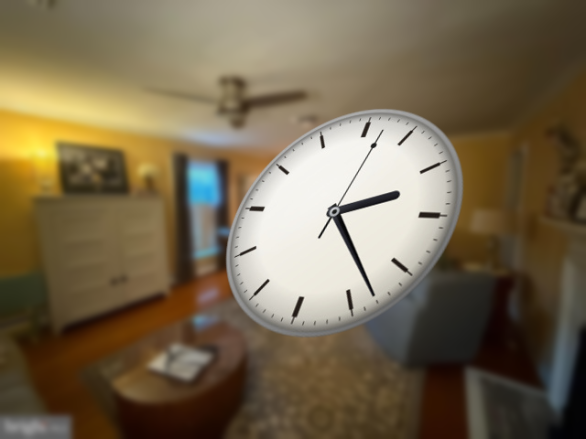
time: 2:23:02
